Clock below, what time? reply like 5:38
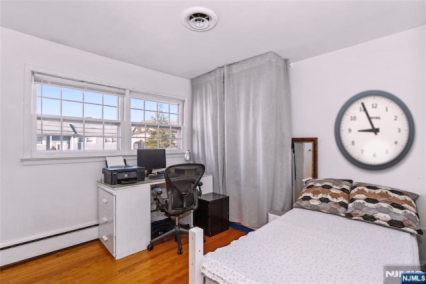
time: 8:56
